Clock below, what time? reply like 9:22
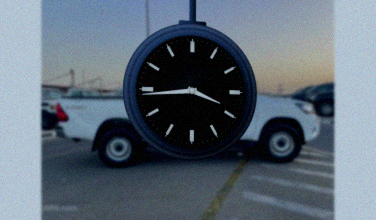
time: 3:44
